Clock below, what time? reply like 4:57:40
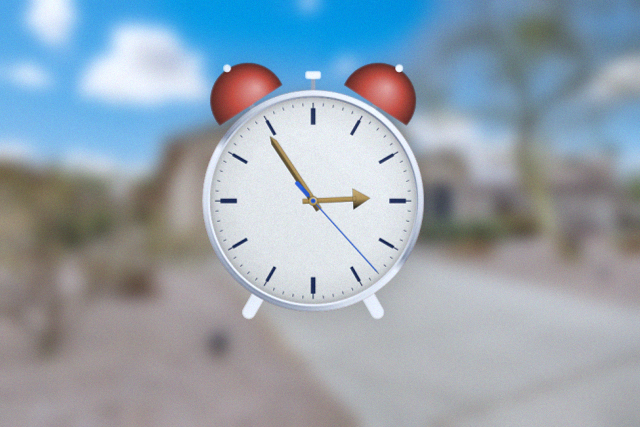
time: 2:54:23
